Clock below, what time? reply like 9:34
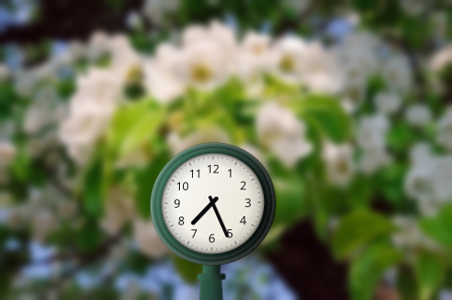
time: 7:26
